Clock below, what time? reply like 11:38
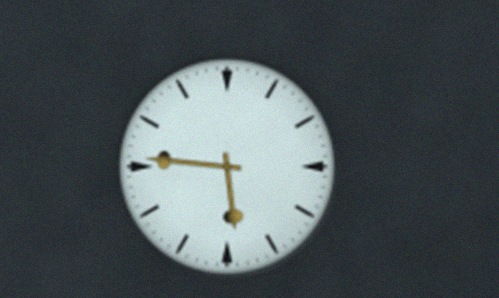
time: 5:46
